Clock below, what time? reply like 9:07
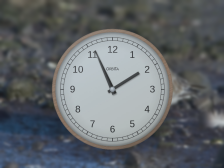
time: 1:56
